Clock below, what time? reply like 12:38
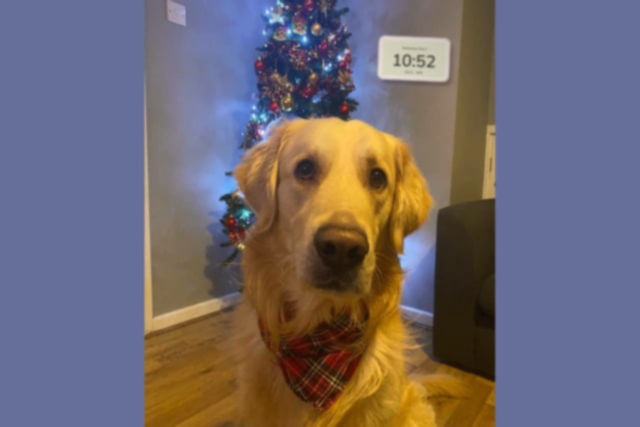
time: 10:52
